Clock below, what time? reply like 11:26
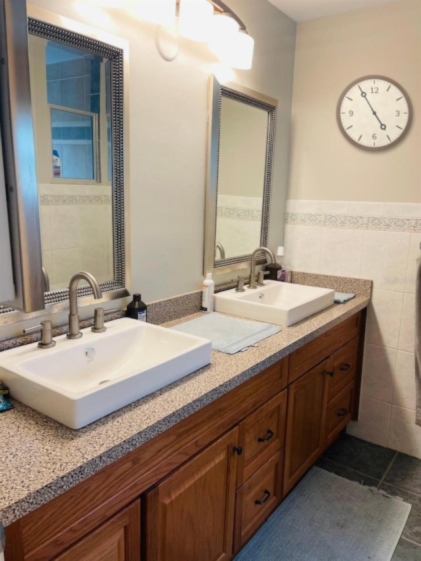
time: 4:55
